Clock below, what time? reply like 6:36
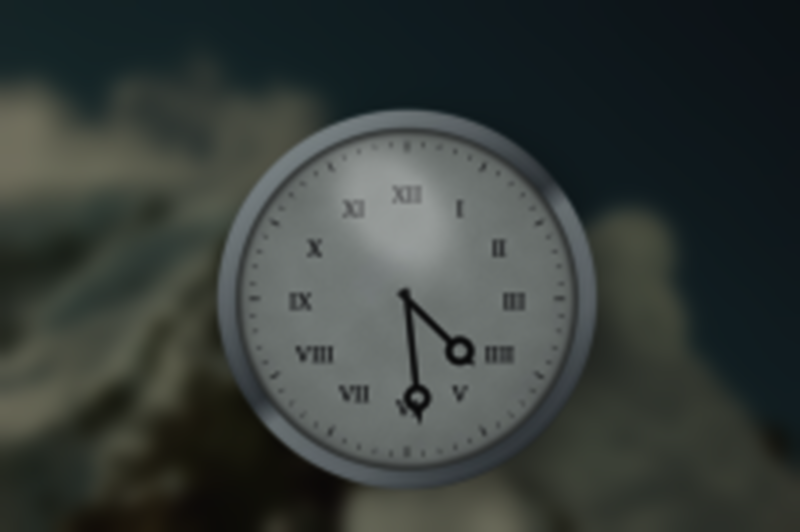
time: 4:29
